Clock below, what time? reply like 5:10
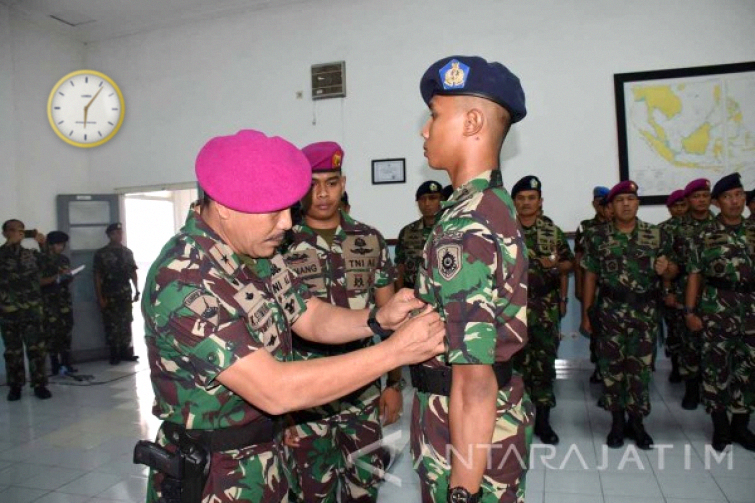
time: 6:06
